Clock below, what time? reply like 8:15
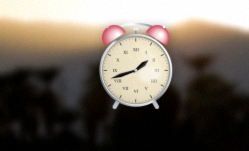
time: 1:42
